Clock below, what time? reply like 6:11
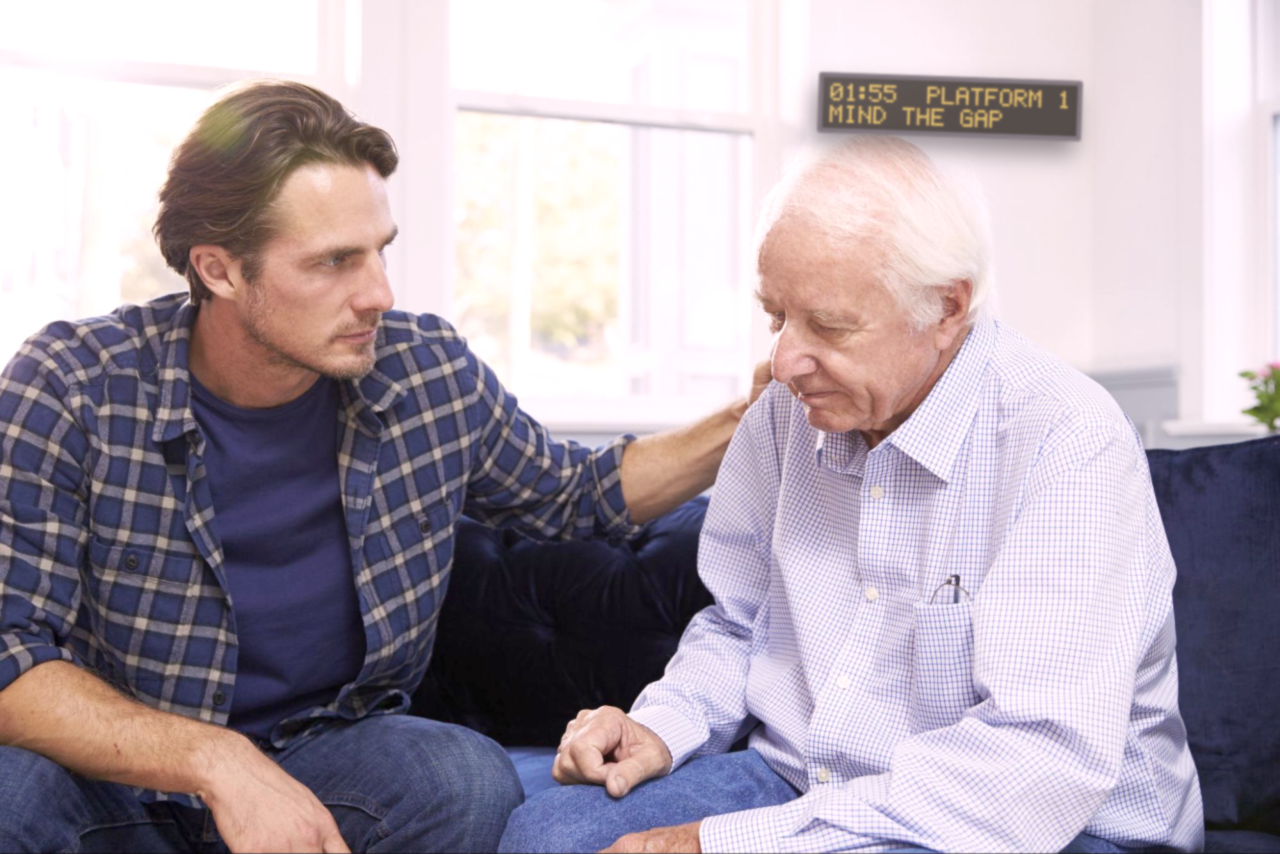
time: 1:55
